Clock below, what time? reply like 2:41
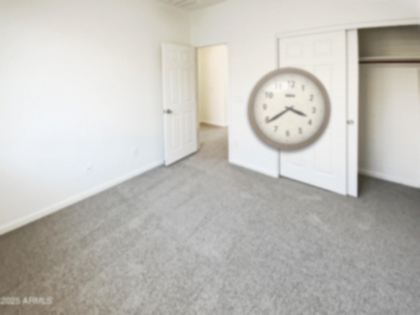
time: 3:39
